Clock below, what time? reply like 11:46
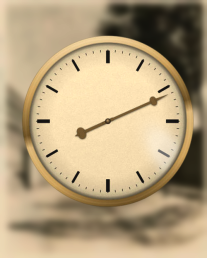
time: 8:11
